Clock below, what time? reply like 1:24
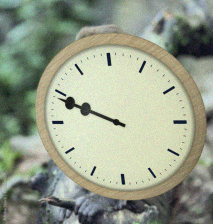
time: 9:49
